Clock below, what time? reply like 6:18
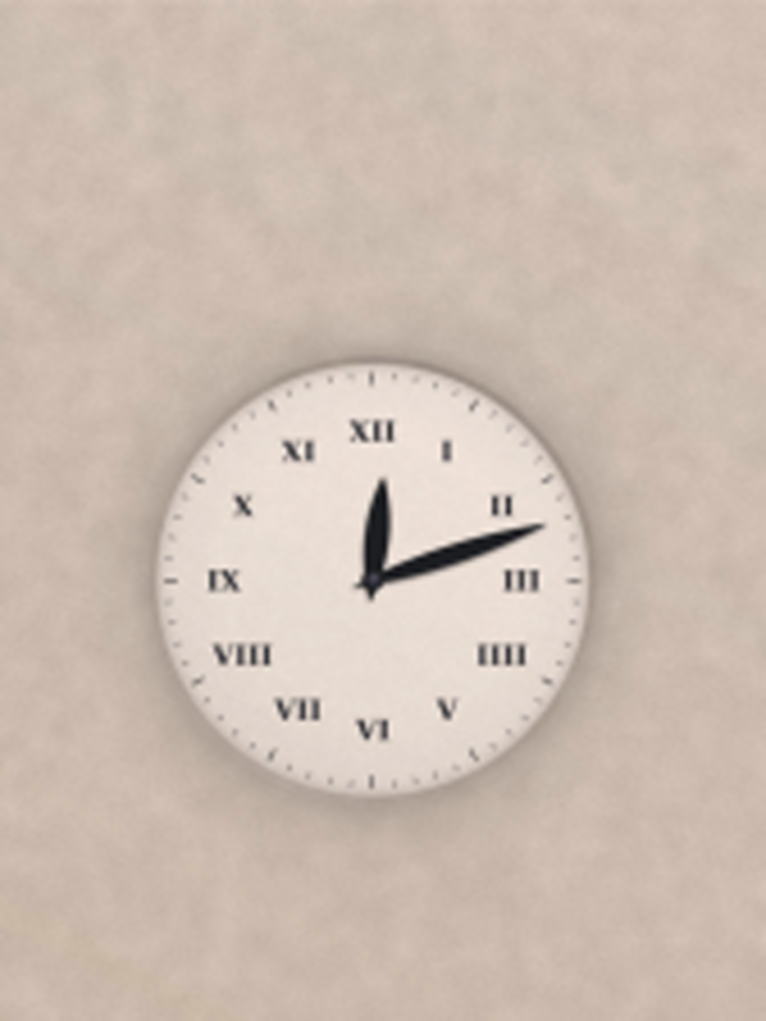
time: 12:12
